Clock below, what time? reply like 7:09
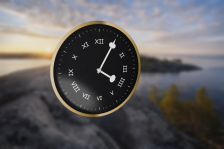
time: 4:05
